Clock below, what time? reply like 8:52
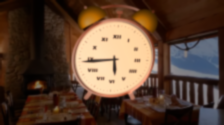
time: 5:44
